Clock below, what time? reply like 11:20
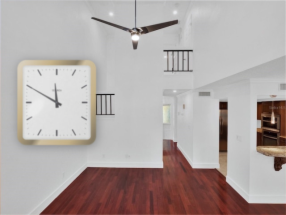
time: 11:50
